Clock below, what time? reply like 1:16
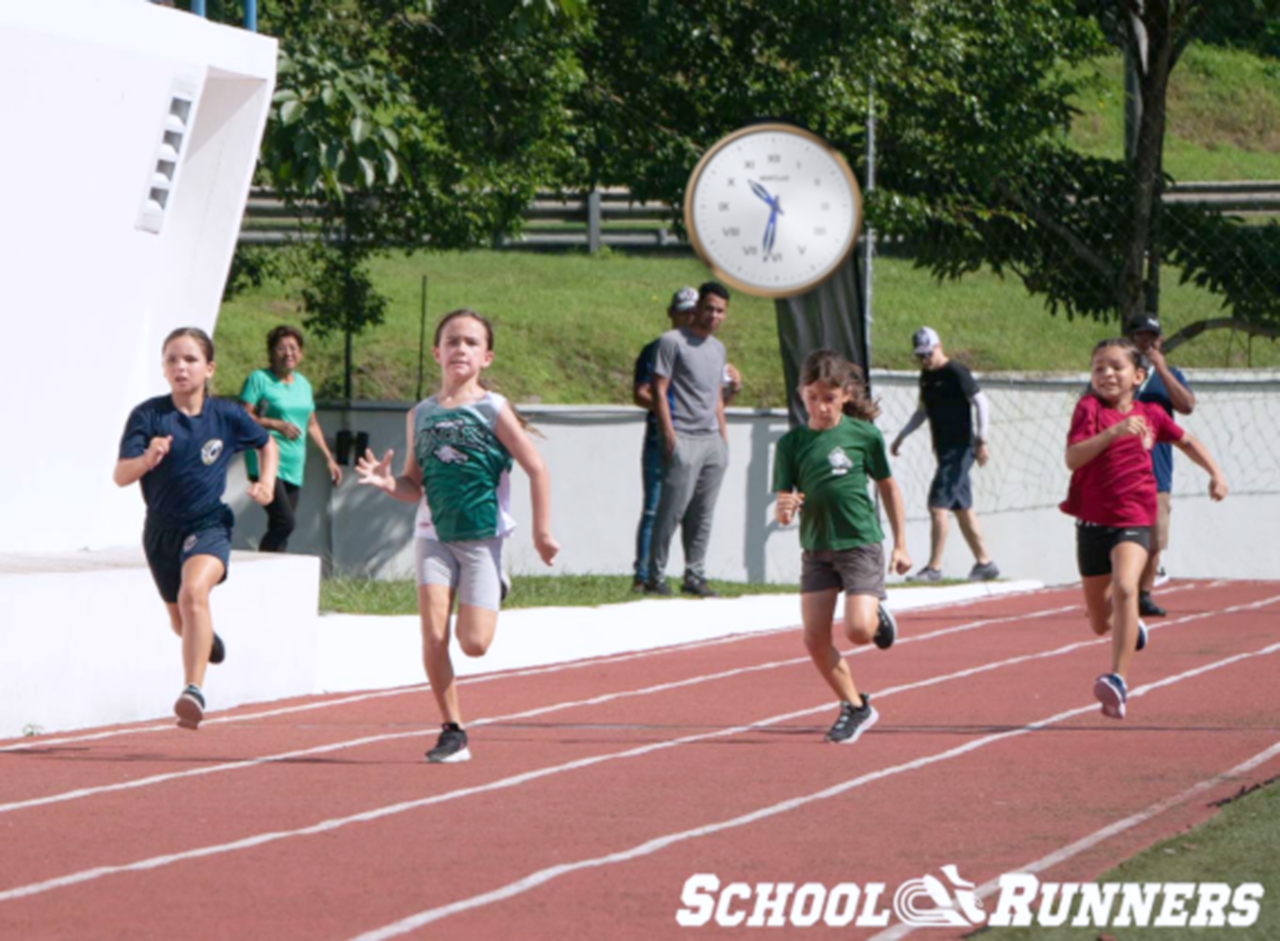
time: 10:32
